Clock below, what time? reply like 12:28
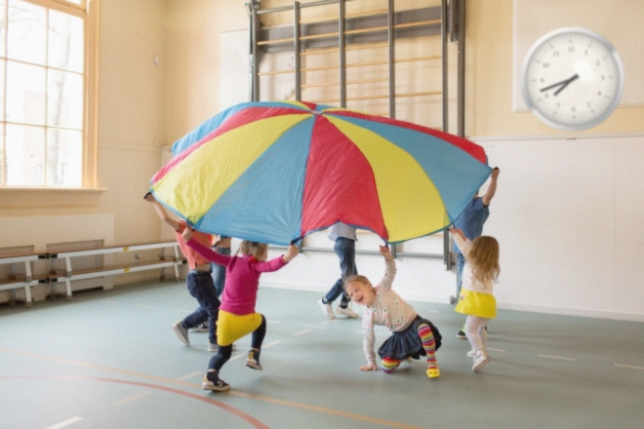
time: 7:42
